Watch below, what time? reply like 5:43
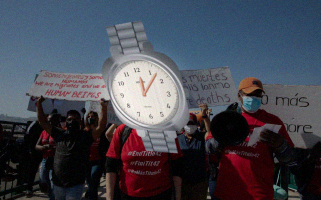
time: 12:07
